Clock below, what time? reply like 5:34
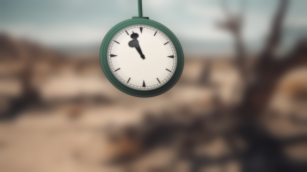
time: 10:57
